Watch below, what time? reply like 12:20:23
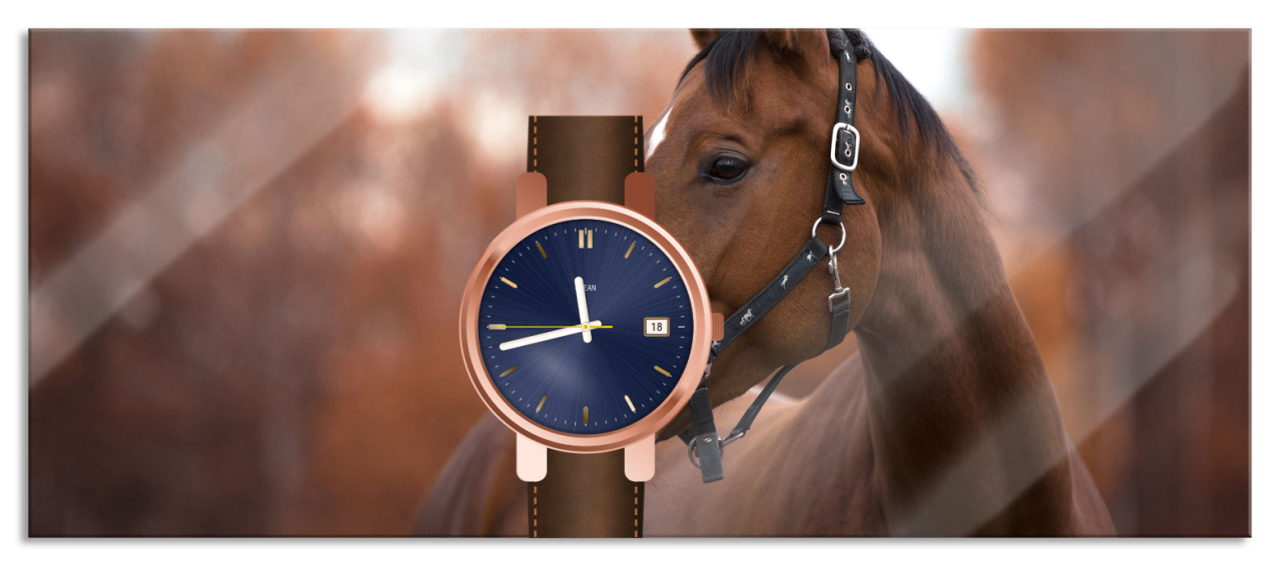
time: 11:42:45
